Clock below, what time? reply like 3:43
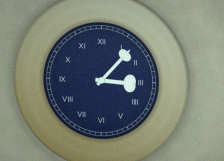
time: 3:07
